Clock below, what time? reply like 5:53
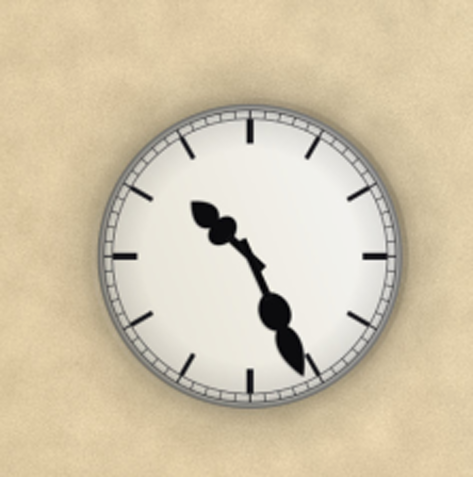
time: 10:26
